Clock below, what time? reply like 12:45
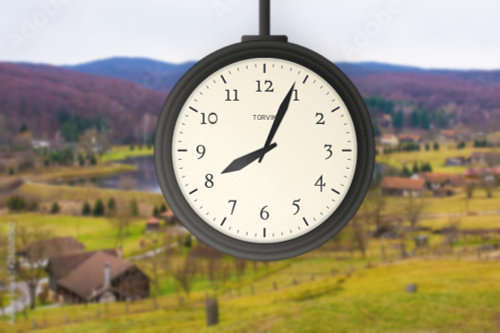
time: 8:04
